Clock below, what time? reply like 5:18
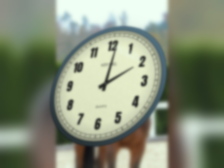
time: 2:01
